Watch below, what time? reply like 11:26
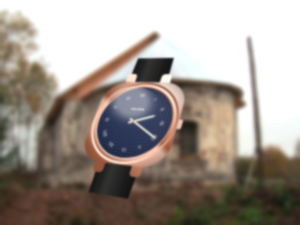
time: 2:20
